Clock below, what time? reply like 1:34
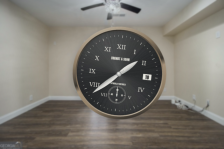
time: 1:38
